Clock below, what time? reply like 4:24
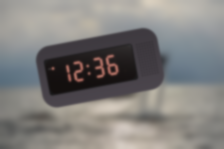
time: 12:36
